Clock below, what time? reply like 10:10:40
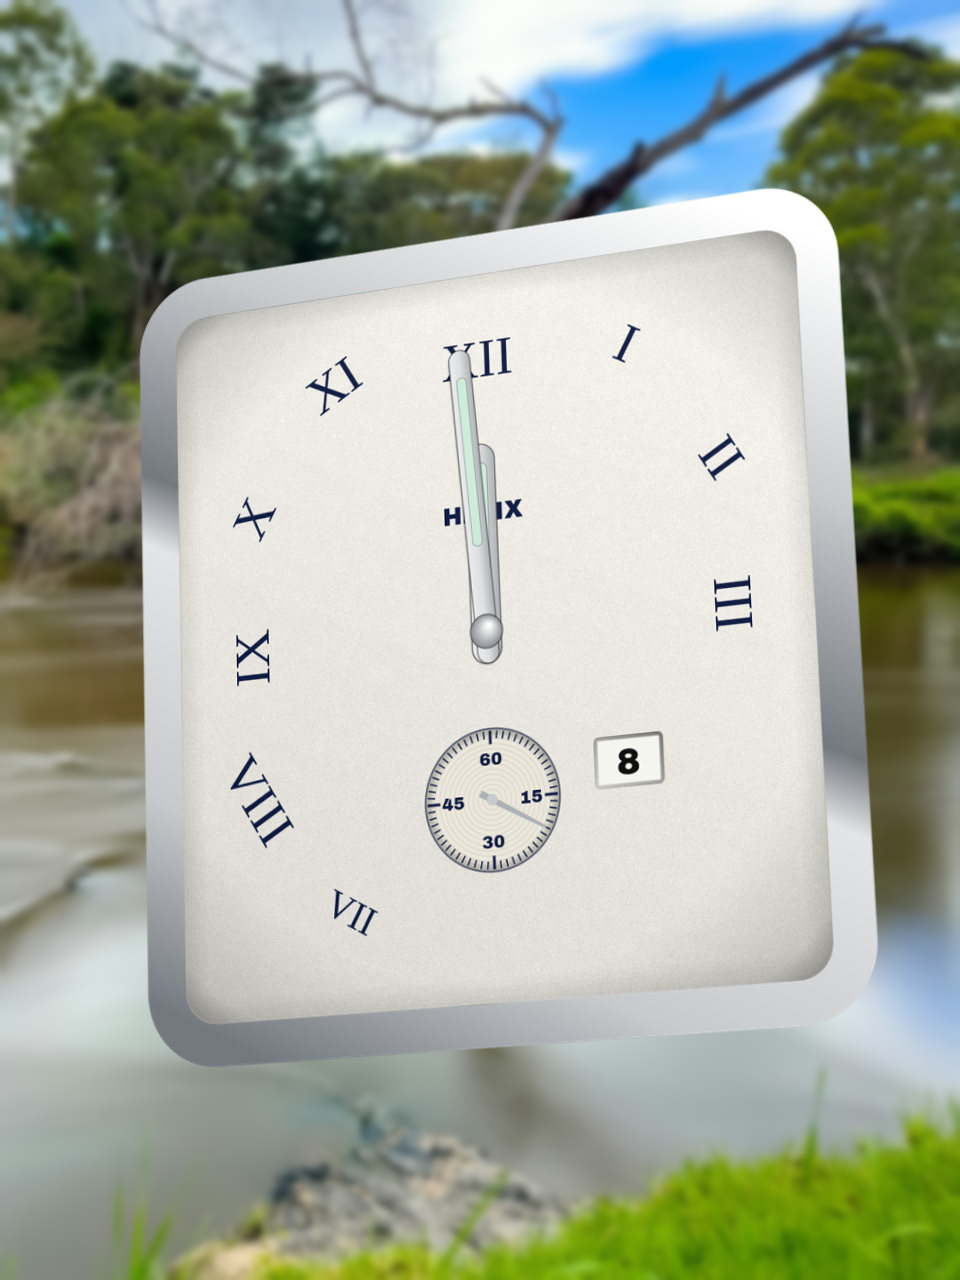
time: 11:59:20
